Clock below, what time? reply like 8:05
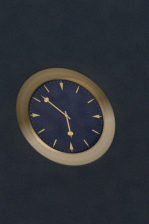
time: 5:52
